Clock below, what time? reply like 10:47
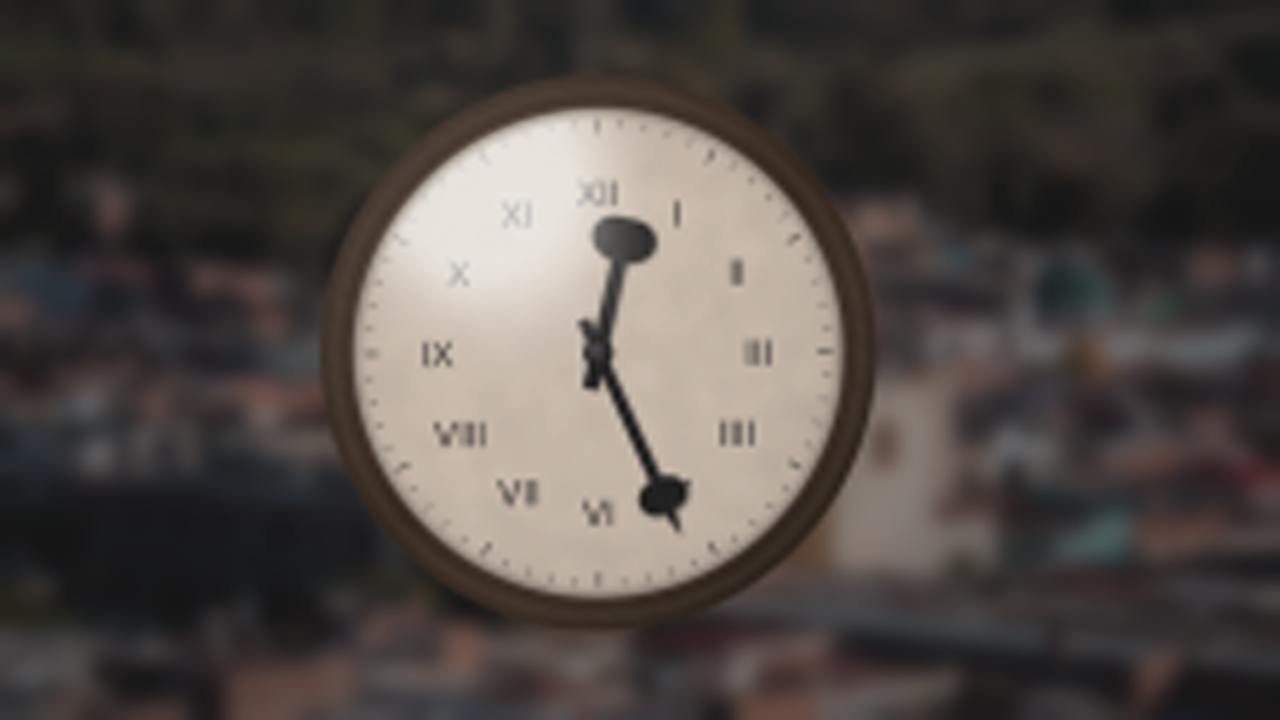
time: 12:26
